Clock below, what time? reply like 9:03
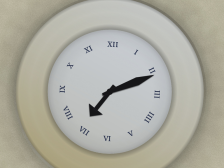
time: 7:11
